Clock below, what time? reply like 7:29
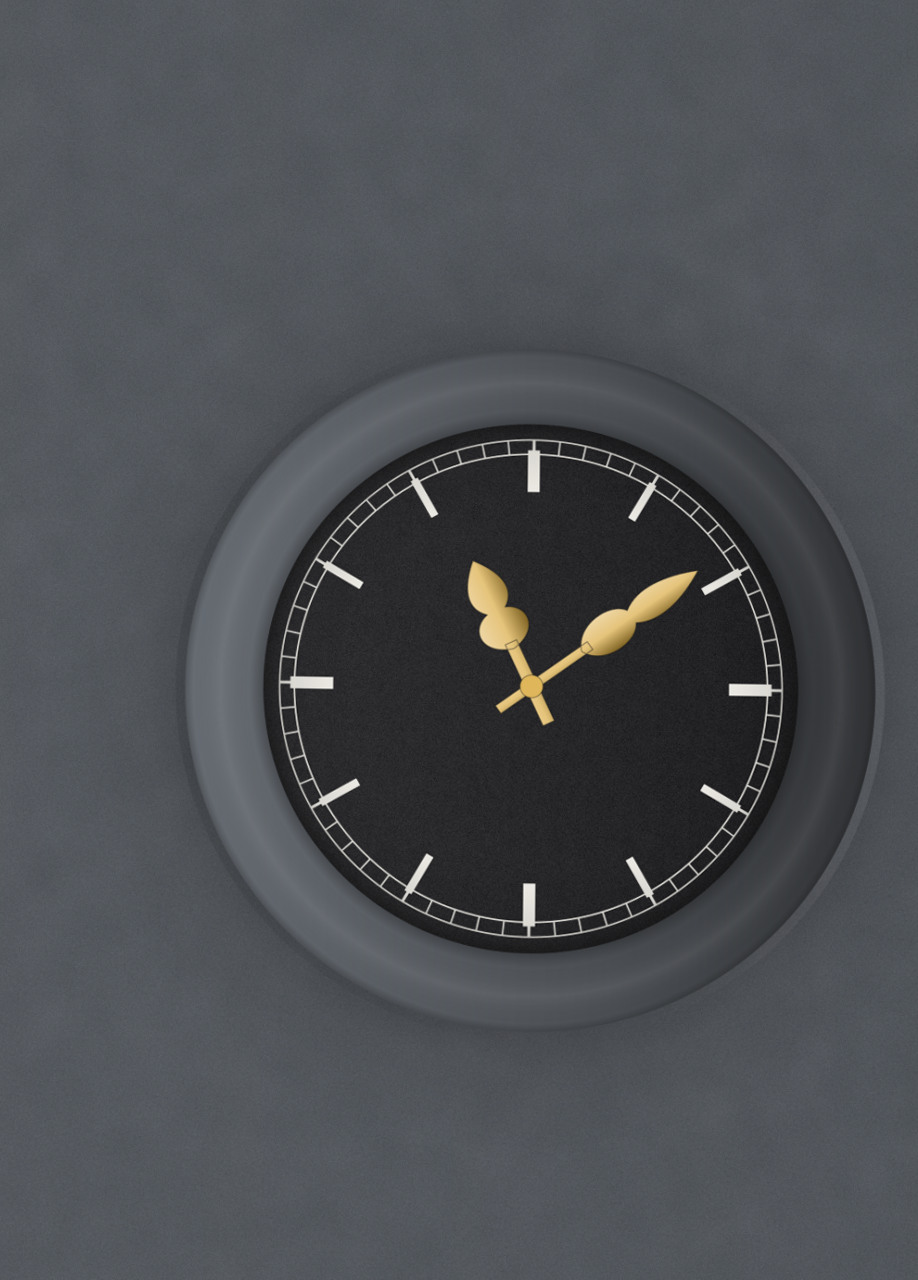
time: 11:09
